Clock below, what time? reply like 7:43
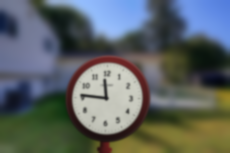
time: 11:46
